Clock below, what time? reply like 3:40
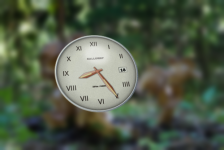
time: 8:25
